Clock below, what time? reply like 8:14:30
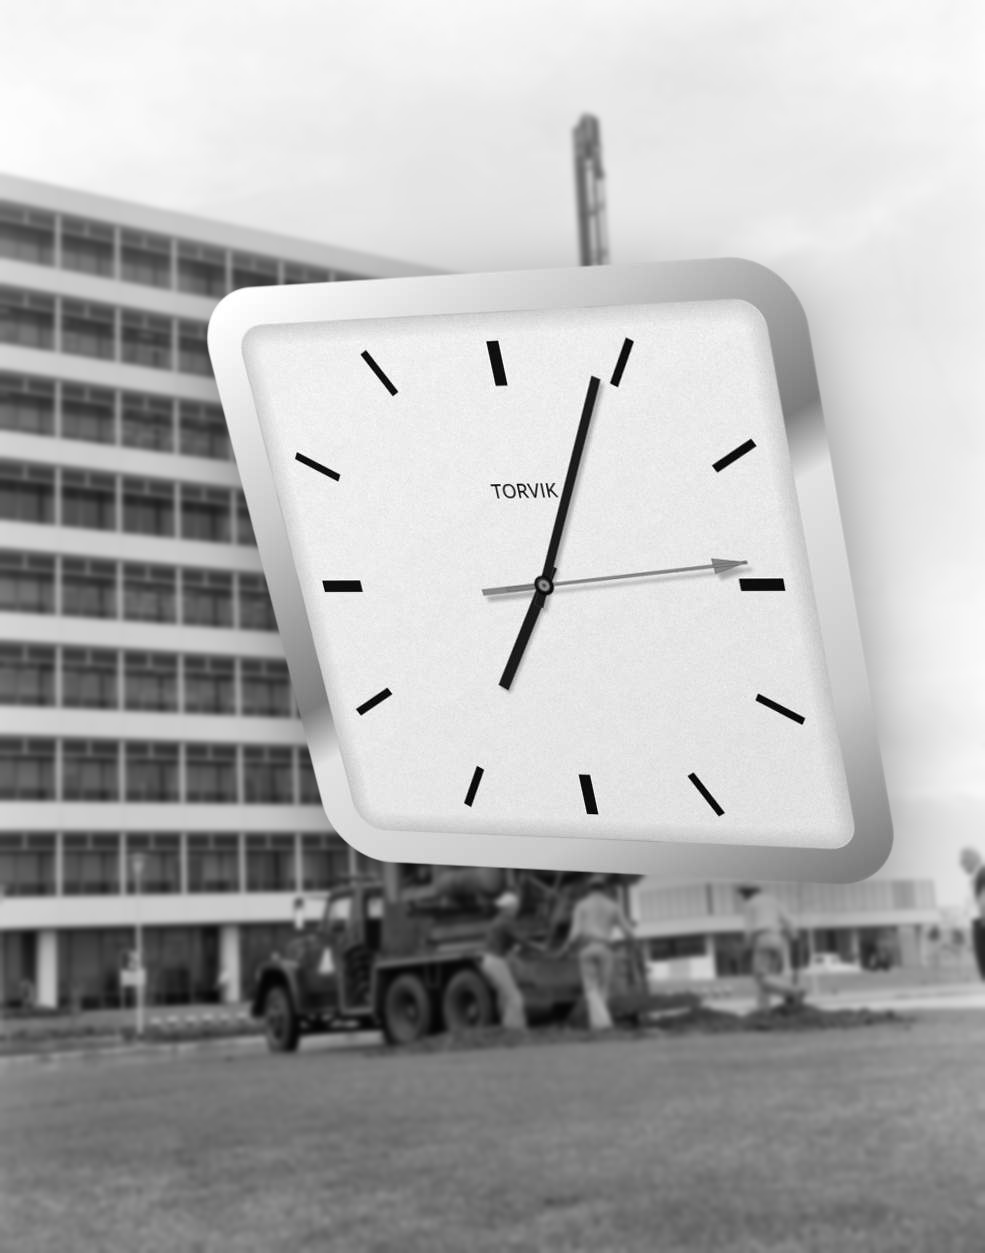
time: 7:04:14
